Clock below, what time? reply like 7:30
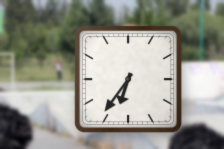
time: 6:36
